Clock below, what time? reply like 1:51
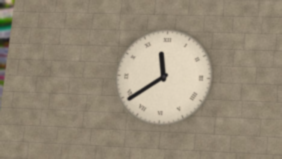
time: 11:39
